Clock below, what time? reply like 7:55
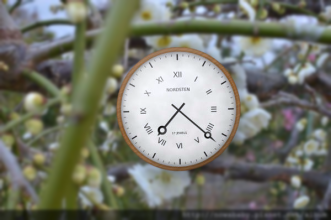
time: 7:22
